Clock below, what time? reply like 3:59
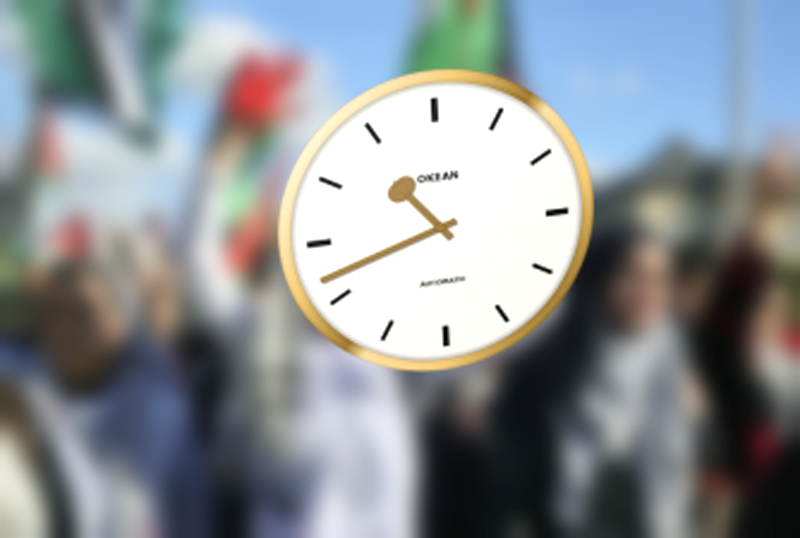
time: 10:42
